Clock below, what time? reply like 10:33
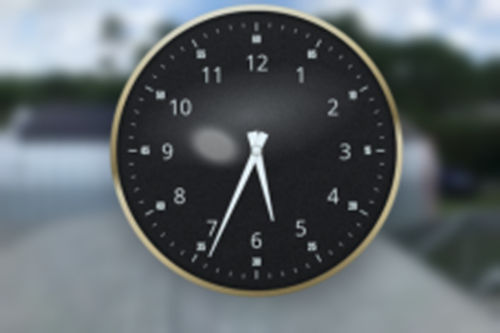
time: 5:34
